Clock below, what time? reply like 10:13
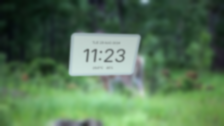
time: 11:23
